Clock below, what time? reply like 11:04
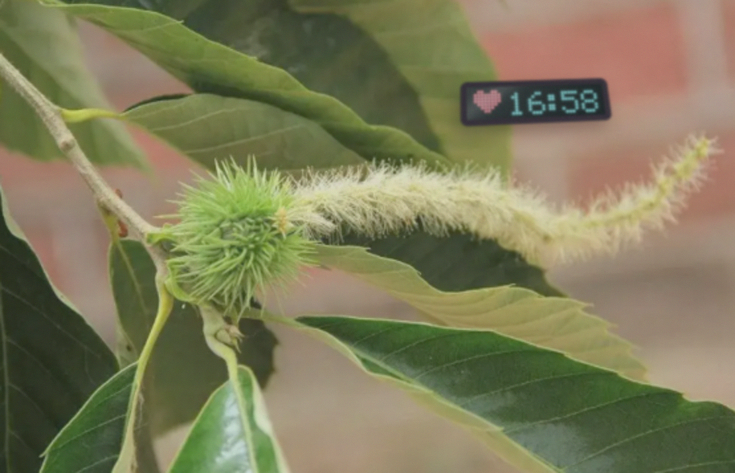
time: 16:58
